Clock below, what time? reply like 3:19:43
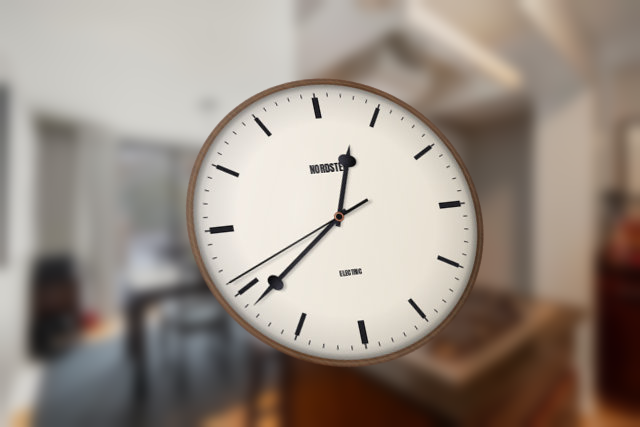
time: 12:38:41
